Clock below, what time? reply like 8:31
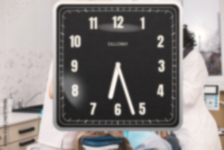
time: 6:27
